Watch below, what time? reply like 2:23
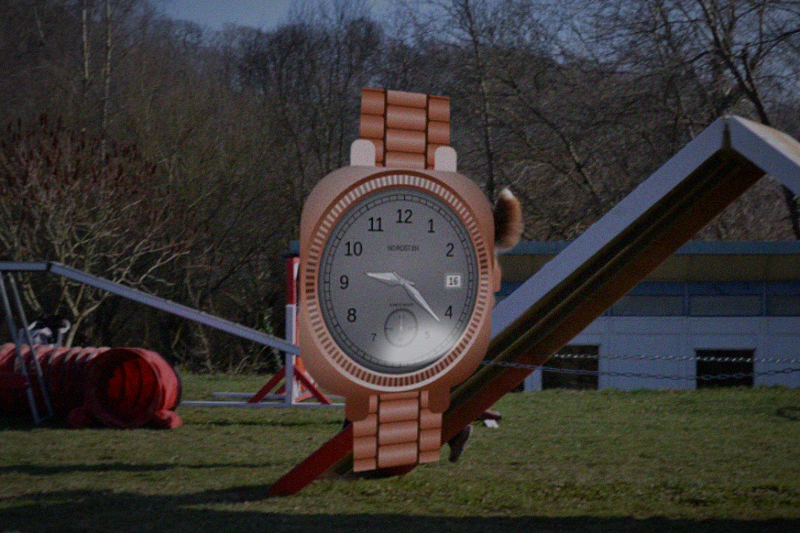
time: 9:22
